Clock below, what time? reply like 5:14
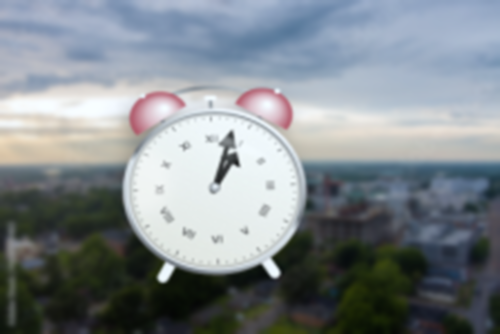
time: 1:03
